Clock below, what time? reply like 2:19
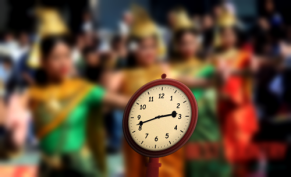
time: 2:42
